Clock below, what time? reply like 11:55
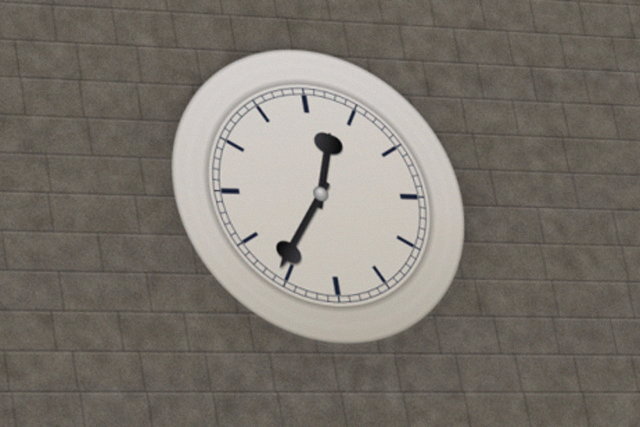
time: 12:36
